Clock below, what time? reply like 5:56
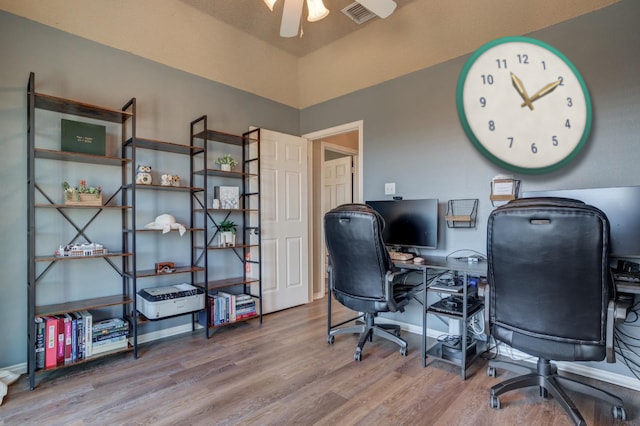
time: 11:10
